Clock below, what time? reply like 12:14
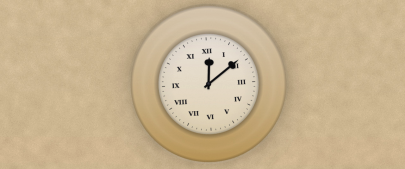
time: 12:09
